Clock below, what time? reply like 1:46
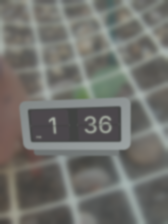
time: 1:36
